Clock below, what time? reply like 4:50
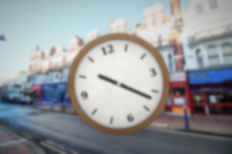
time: 10:22
